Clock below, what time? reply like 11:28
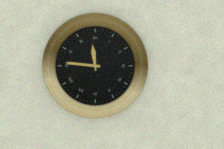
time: 11:46
